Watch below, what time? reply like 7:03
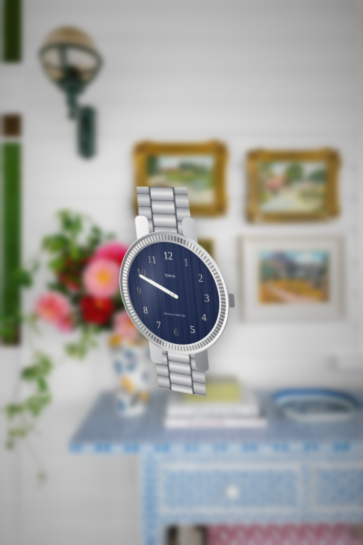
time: 9:49
